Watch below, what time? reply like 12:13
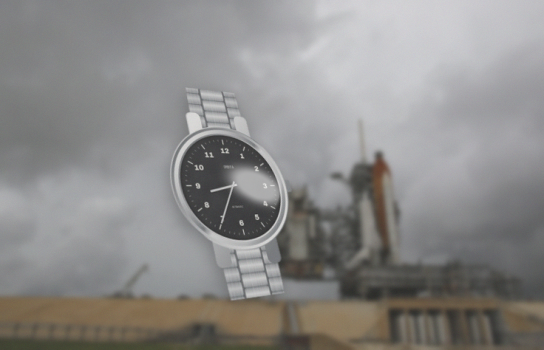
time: 8:35
